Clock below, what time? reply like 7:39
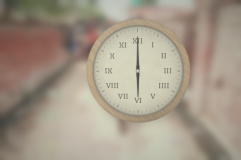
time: 6:00
